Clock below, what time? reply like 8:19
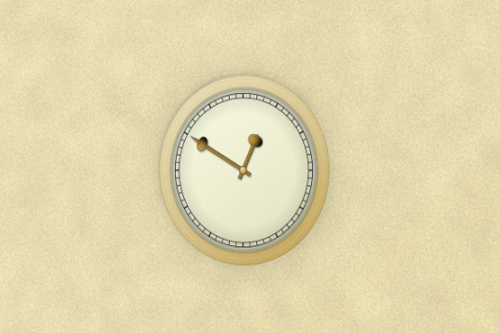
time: 12:50
